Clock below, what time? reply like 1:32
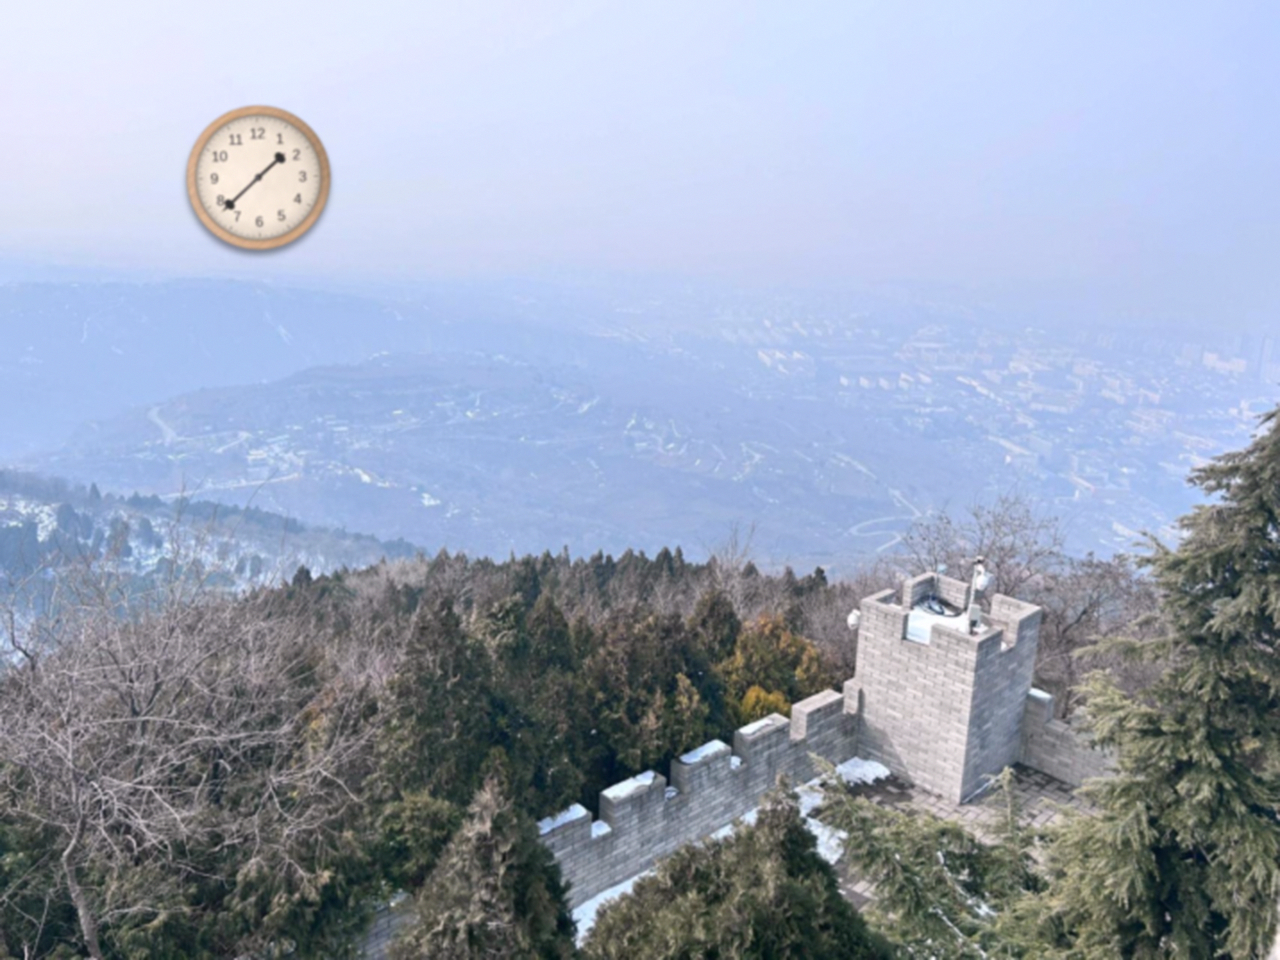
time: 1:38
